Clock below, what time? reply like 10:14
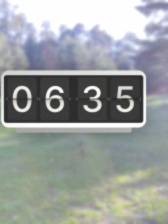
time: 6:35
